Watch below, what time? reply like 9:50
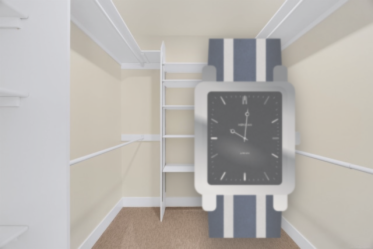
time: 10:01
